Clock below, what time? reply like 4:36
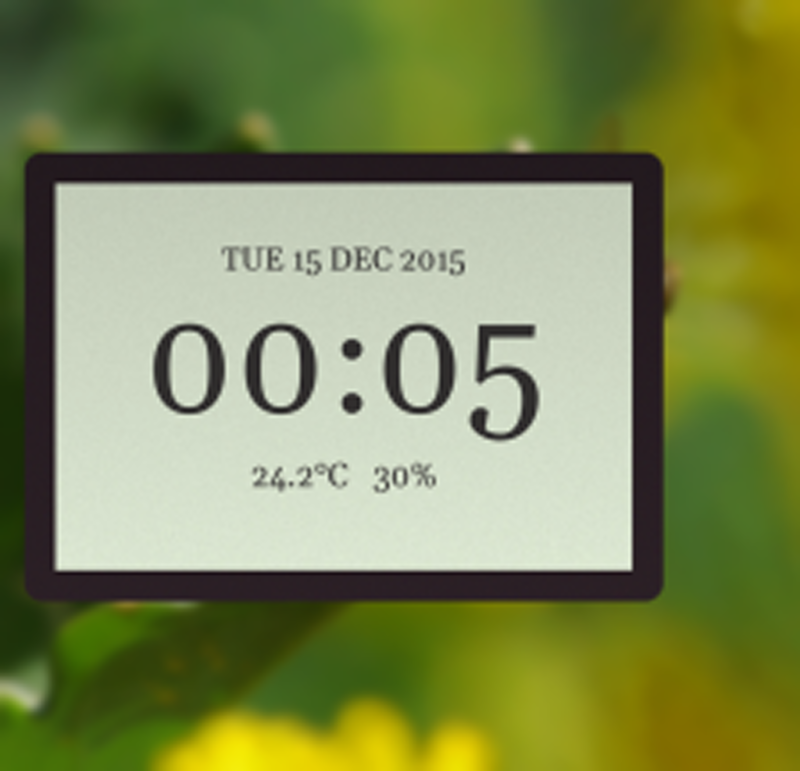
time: 0:05
